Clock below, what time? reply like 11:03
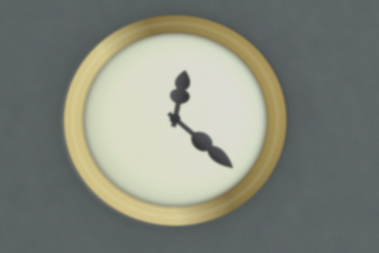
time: 12:22
